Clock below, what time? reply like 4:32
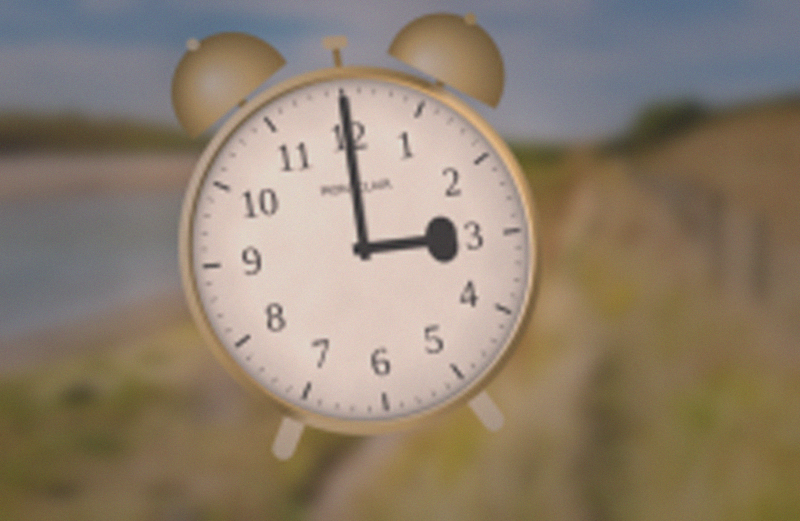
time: 3:00
